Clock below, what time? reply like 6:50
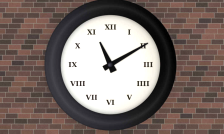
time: 11:10
